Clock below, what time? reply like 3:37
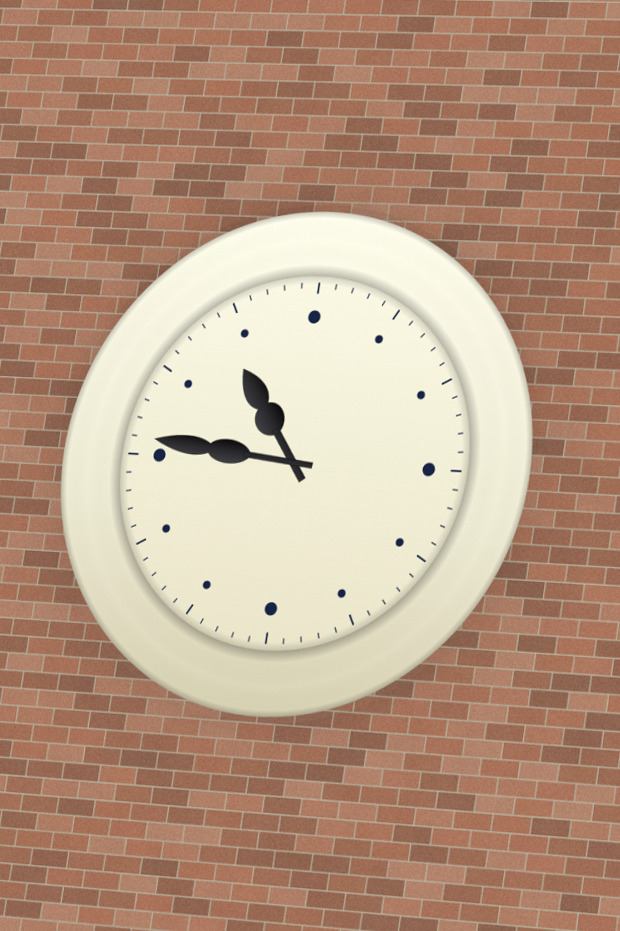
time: 10:46
